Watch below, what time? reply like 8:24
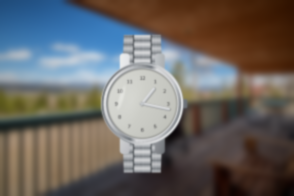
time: 1:17
